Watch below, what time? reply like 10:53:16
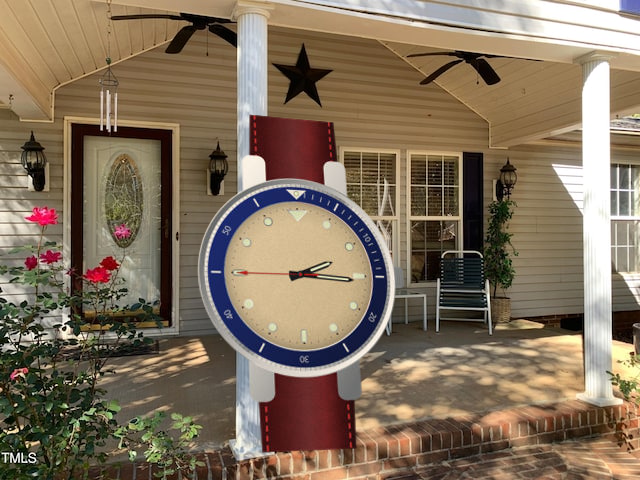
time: 2:15:45
